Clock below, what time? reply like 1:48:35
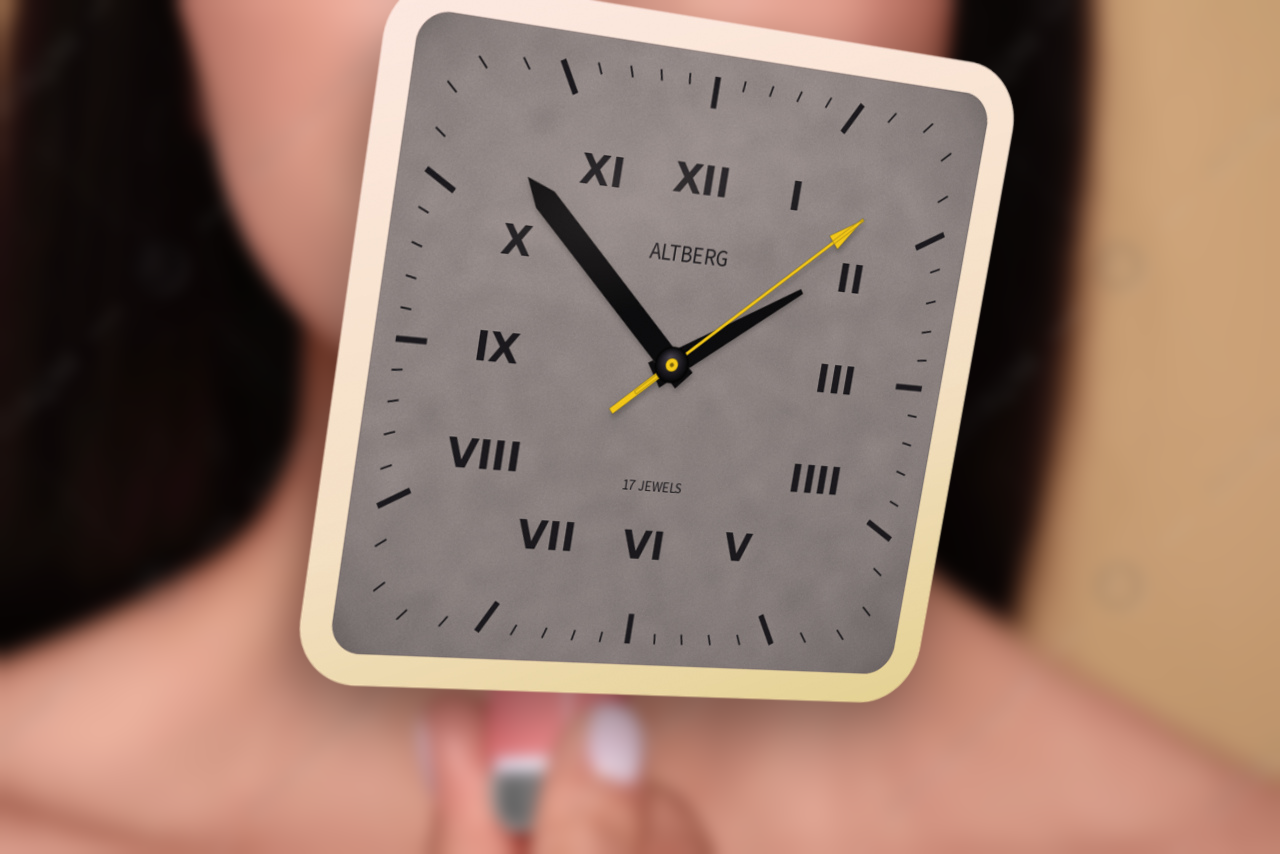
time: 1:52:08
